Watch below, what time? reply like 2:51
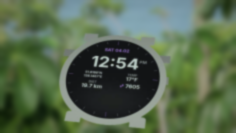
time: 12:54
